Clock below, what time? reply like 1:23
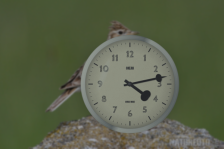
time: 4:13
